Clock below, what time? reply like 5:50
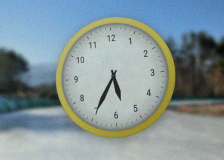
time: 5:35
